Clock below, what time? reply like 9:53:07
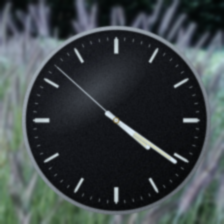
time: 4:20:52
